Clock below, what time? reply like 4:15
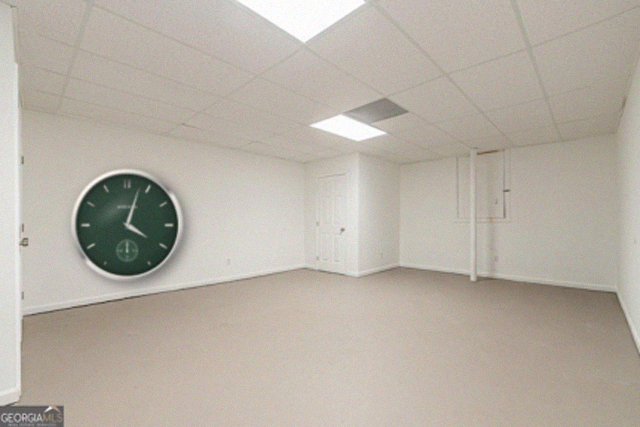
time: 4:03
